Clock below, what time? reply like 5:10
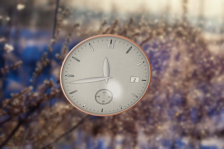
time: 11:43
